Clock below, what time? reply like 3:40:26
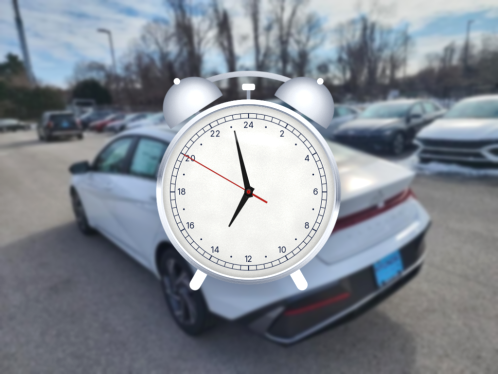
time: 13:57:50
